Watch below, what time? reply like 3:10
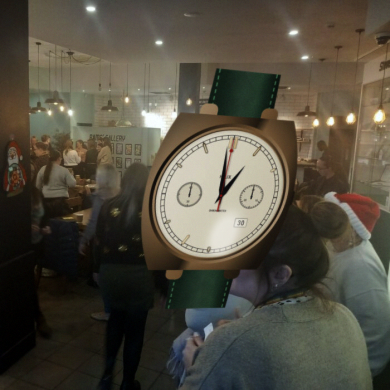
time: 12:59
